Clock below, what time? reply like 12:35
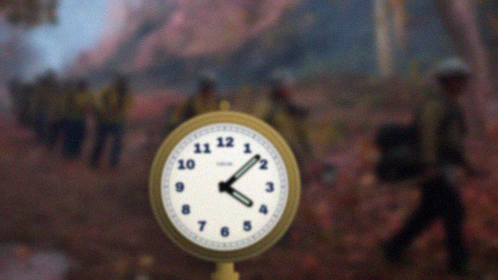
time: 4:08
